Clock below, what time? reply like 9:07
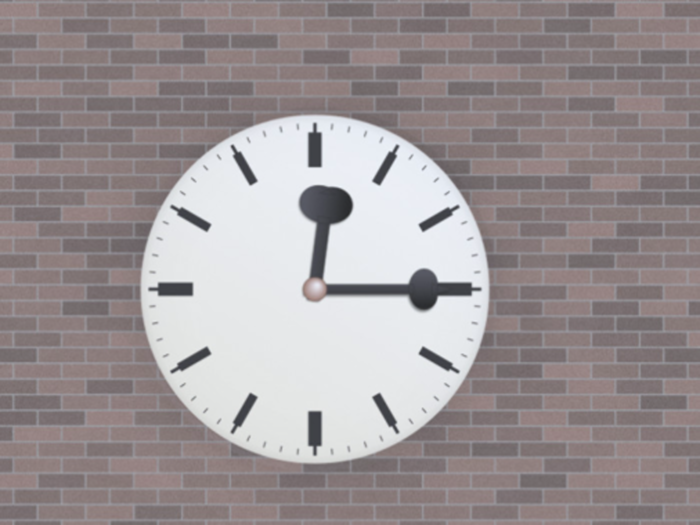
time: 12:15
